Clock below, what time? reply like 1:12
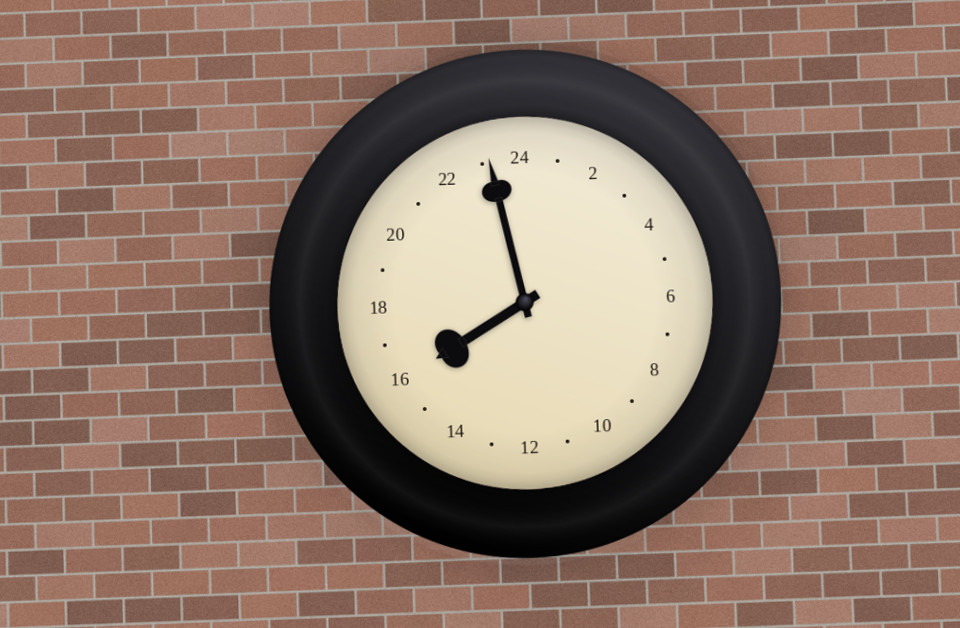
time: 15:58
